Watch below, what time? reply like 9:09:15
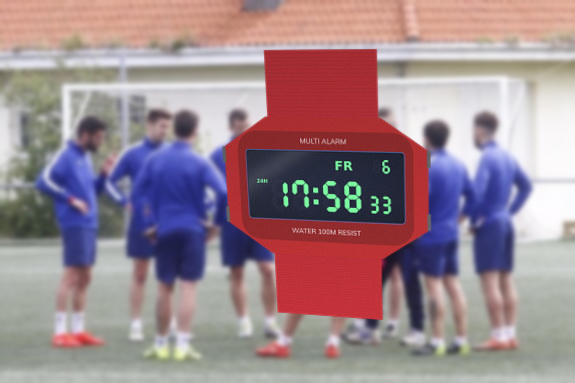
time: 17:58:33
